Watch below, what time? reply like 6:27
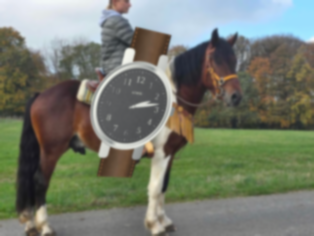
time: 2:13
